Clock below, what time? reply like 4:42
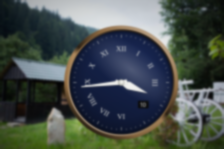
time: 3:44
